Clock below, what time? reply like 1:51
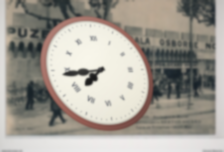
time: 7:44
